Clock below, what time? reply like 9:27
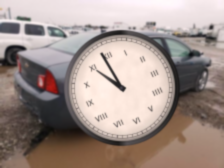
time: 10:59
